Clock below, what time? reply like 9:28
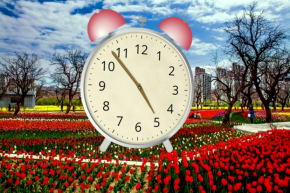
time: 4:53
